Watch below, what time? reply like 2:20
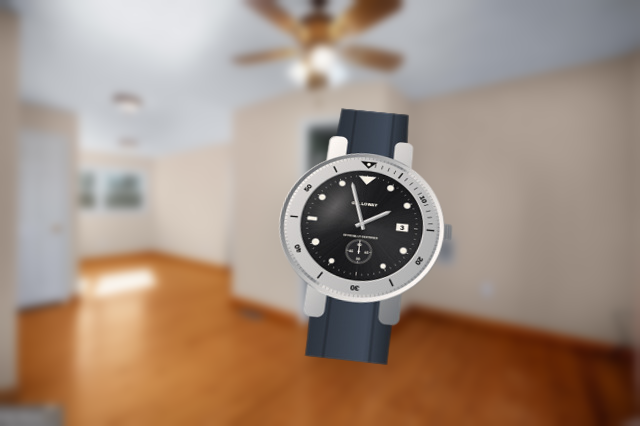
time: 1:57
